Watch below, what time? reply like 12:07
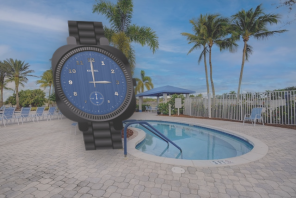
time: 3:00
